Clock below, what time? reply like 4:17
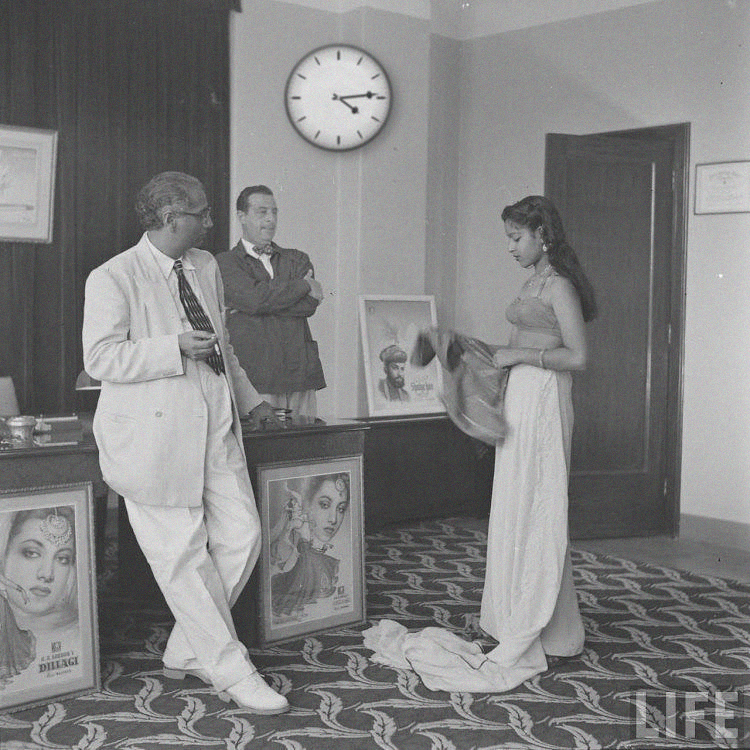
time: 4:14
